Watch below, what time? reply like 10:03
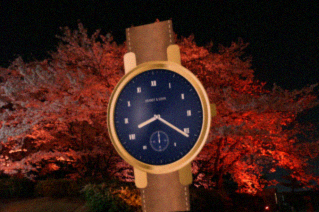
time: 8:21
